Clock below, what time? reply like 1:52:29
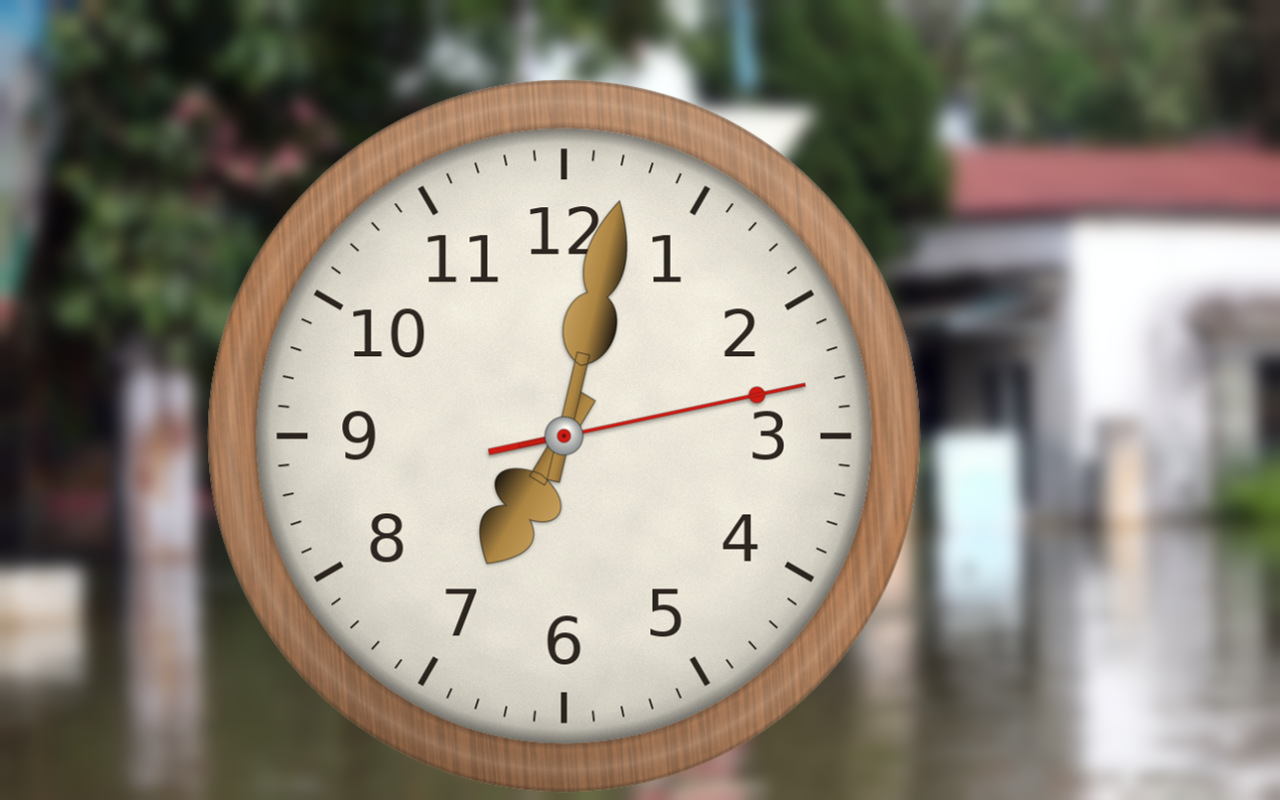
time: 7:02:13
